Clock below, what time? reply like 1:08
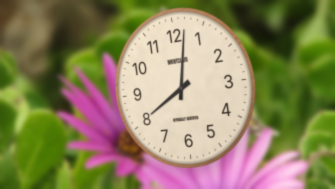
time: 8:02
